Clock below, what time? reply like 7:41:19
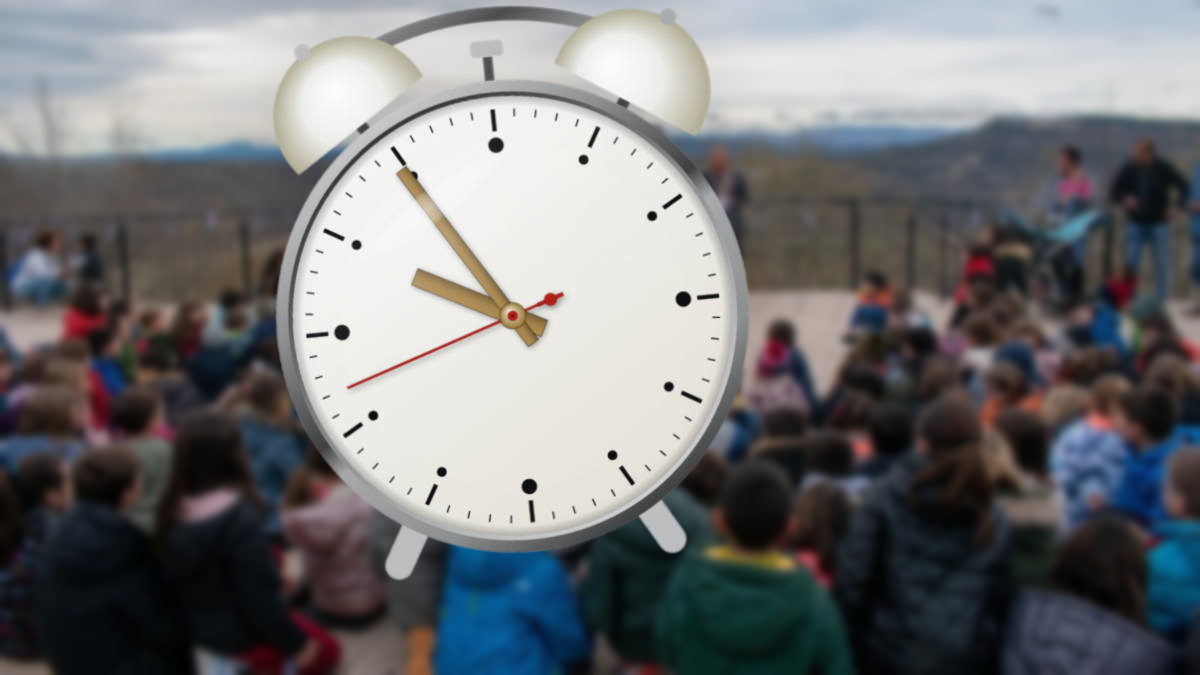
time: 9:54:42
